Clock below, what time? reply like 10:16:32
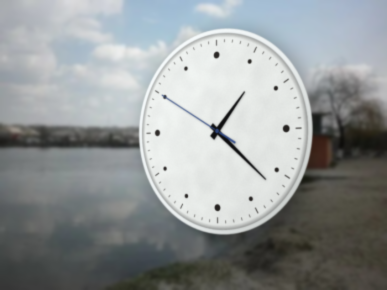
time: 1:21:50
